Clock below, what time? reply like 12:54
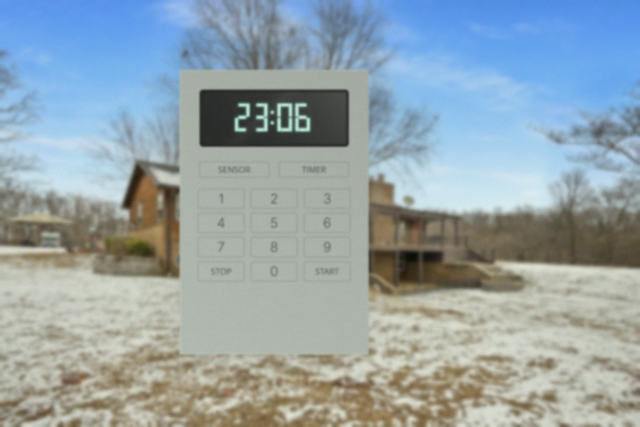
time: 23:06
